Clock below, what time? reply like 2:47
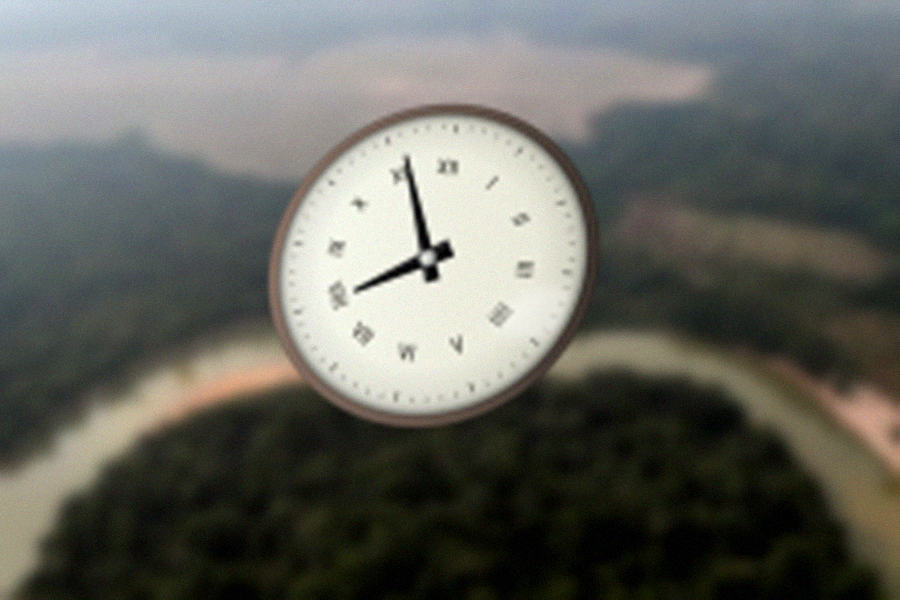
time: 7:56
